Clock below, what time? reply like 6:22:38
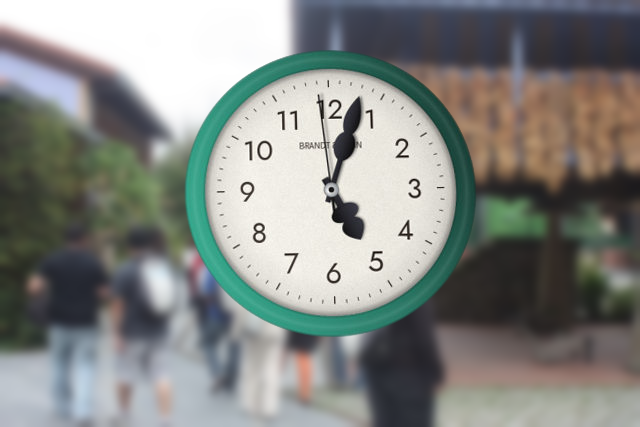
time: 5:02:59
